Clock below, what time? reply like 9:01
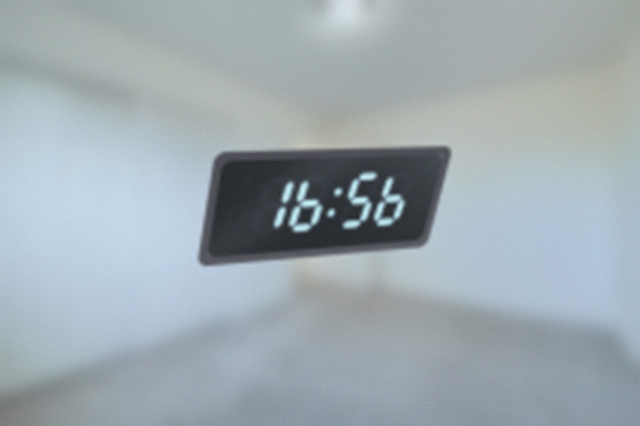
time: 16:56
